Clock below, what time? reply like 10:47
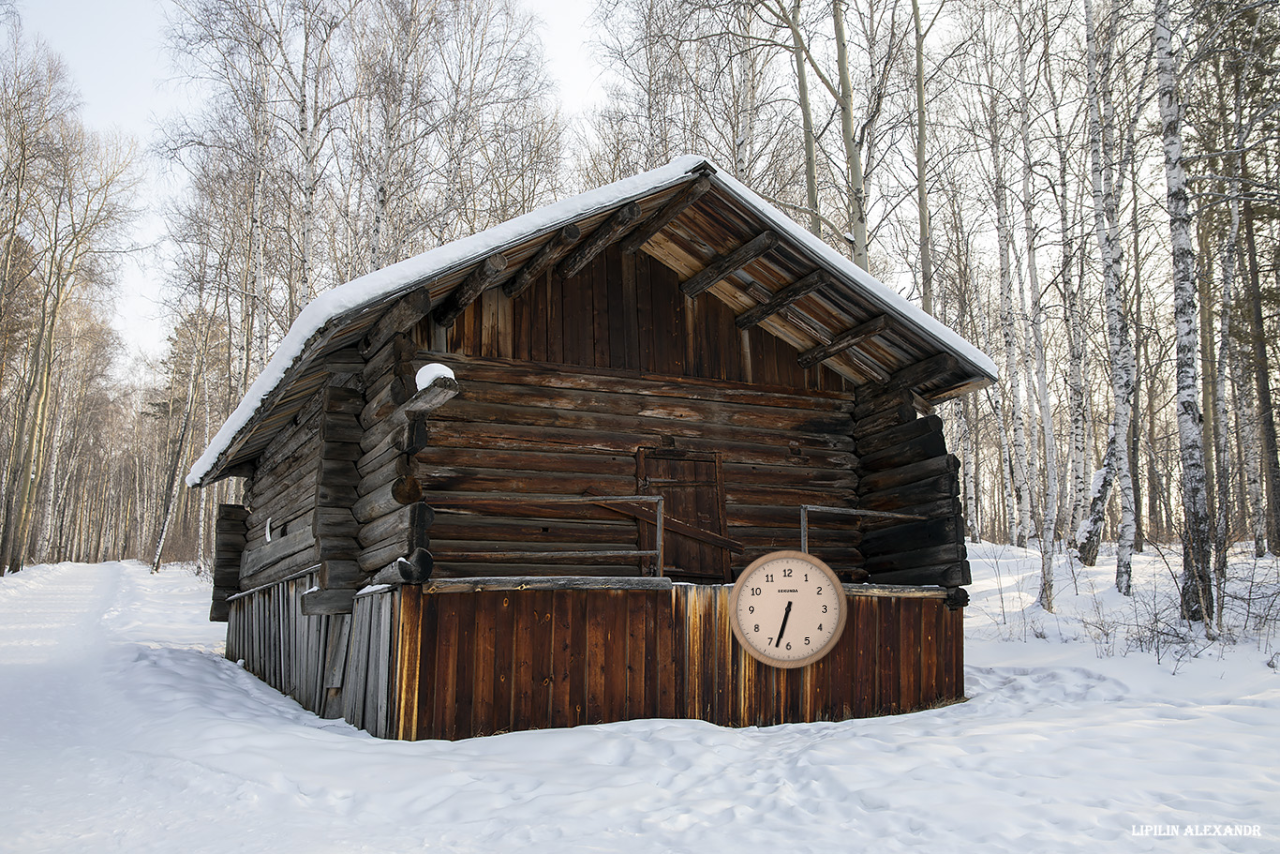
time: 6:33
